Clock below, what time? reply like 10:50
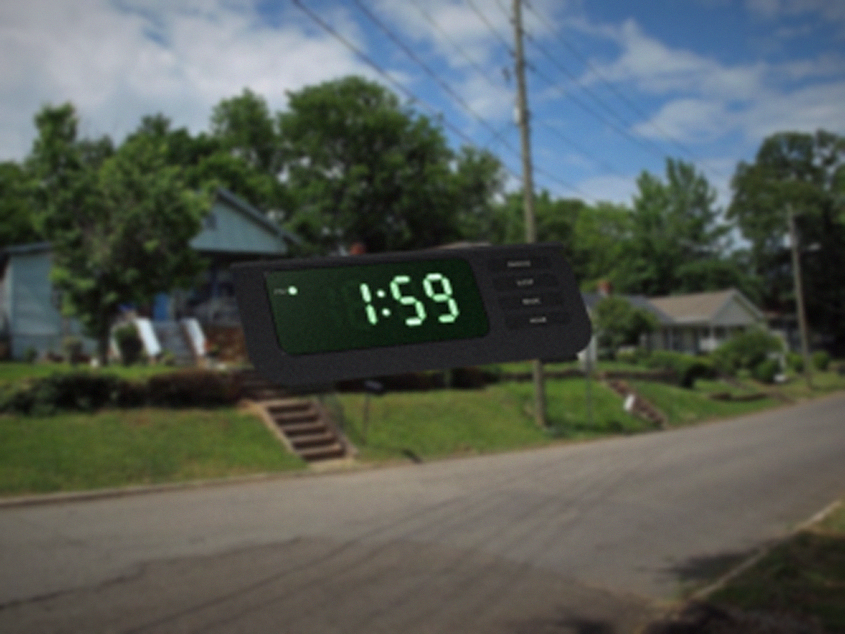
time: 1:59
